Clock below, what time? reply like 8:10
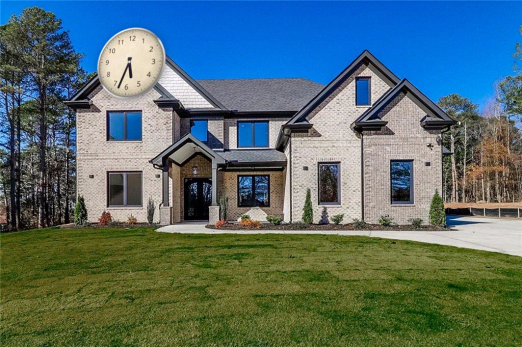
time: 5:33
